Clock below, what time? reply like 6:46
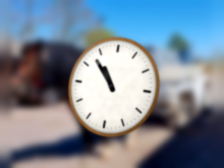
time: 10:53
